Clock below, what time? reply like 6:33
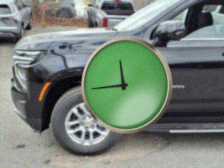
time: 11:44
